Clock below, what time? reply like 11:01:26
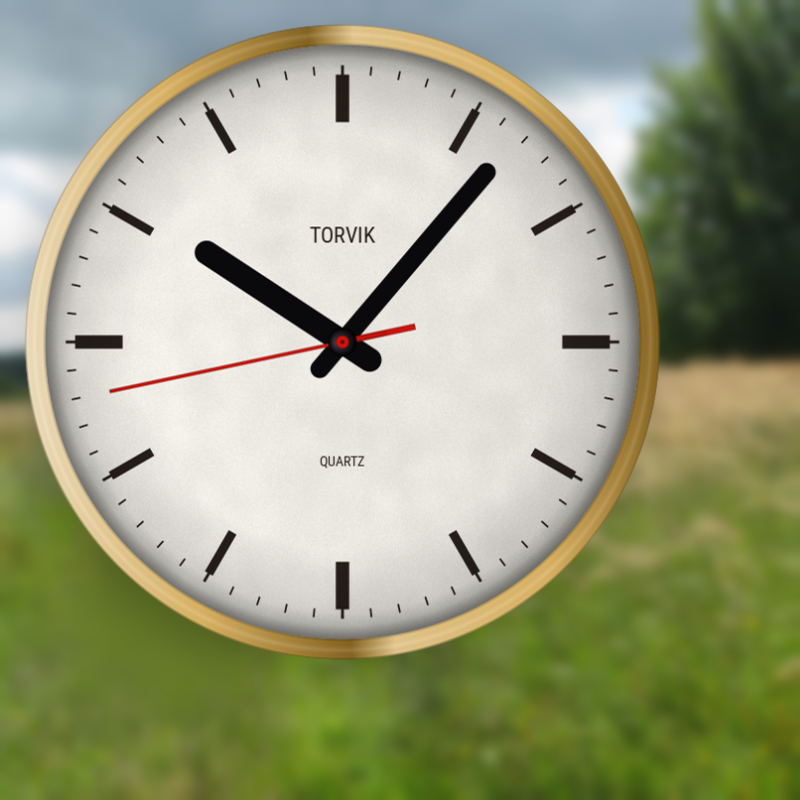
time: 10:06:43
